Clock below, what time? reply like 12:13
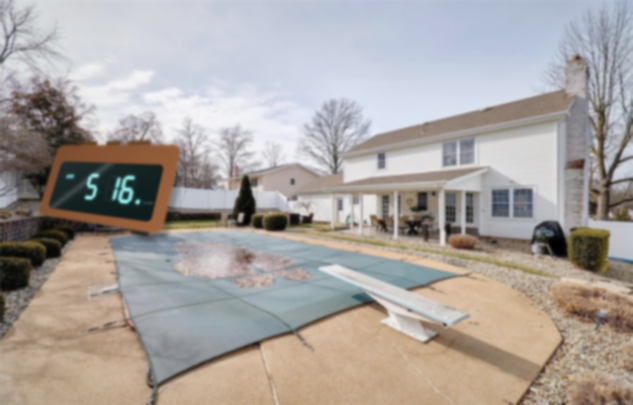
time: 5:16
